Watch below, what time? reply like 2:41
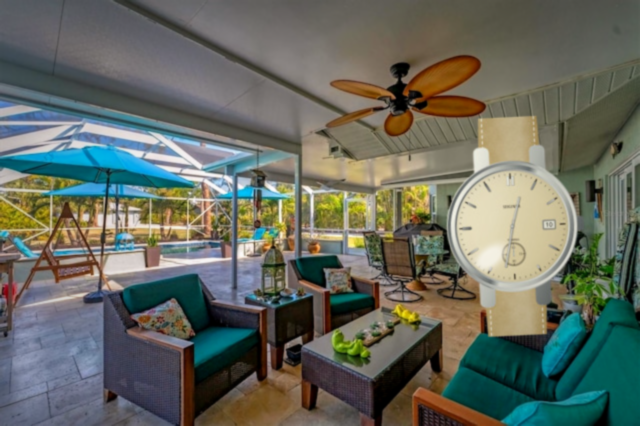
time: 12:32
